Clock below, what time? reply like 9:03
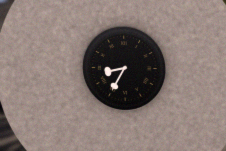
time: 8:35
